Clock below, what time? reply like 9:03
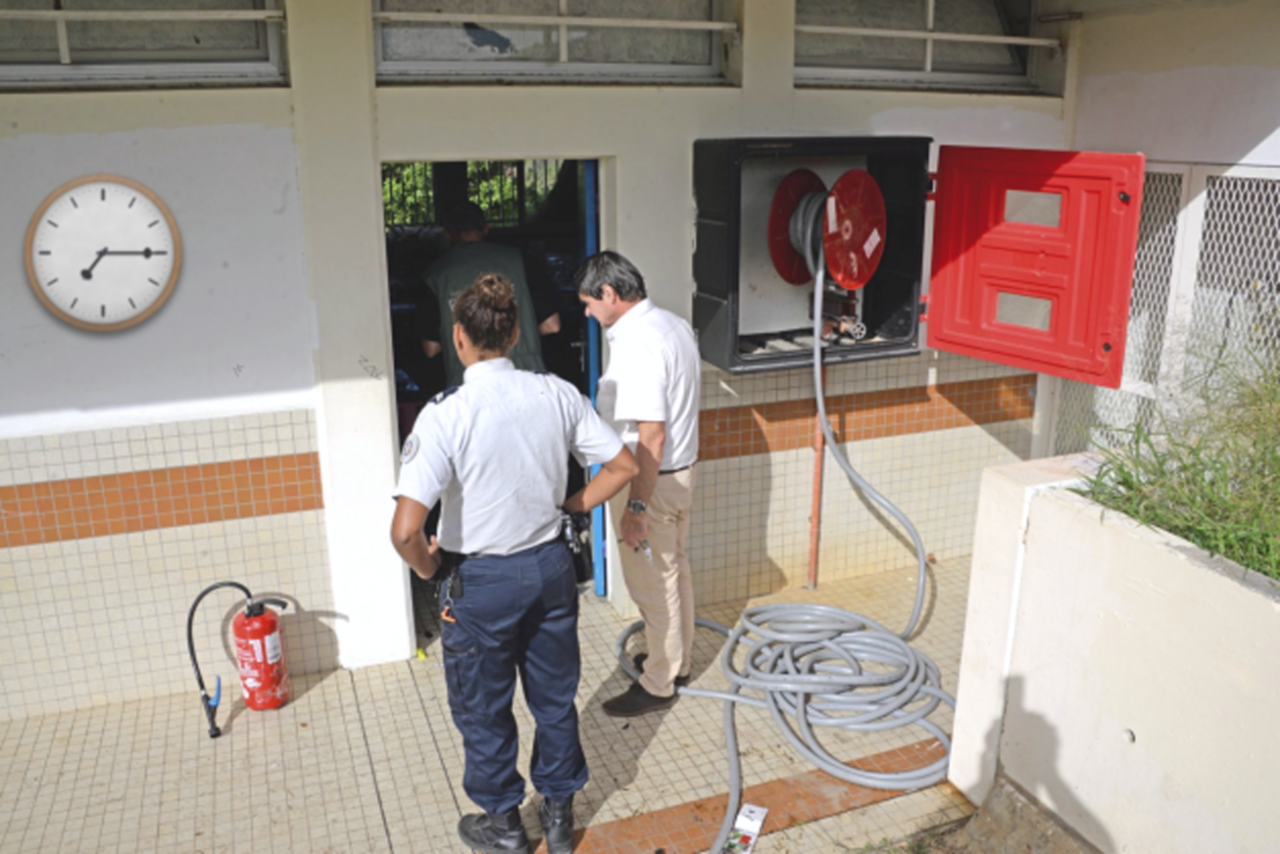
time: 7:15
